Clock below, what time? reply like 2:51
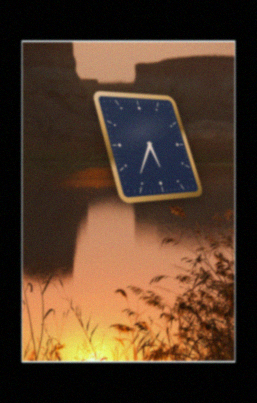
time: 5:36
